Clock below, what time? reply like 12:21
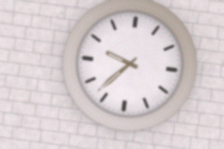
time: 9:37
